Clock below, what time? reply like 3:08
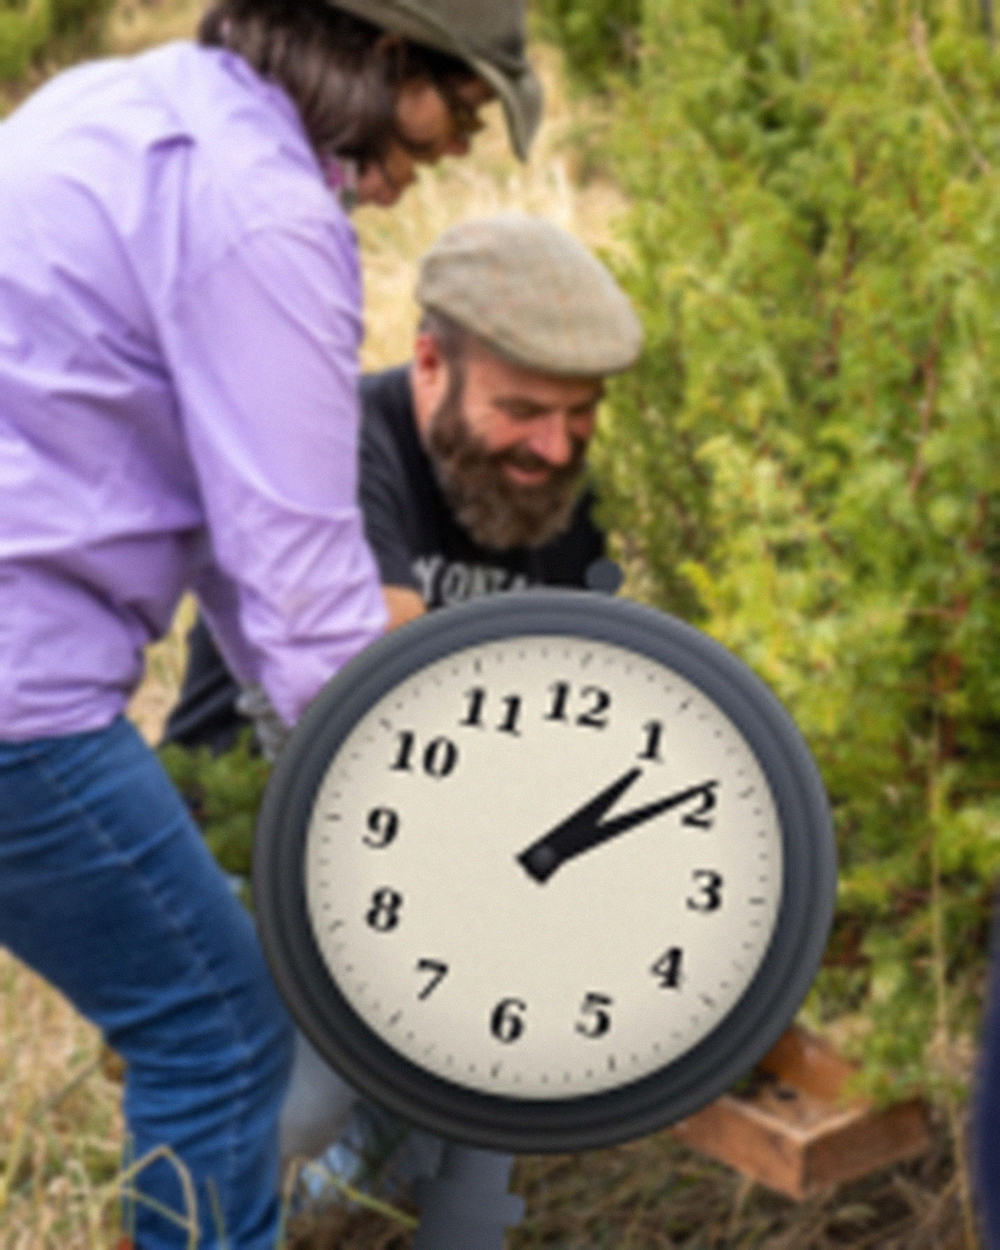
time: 1:09
